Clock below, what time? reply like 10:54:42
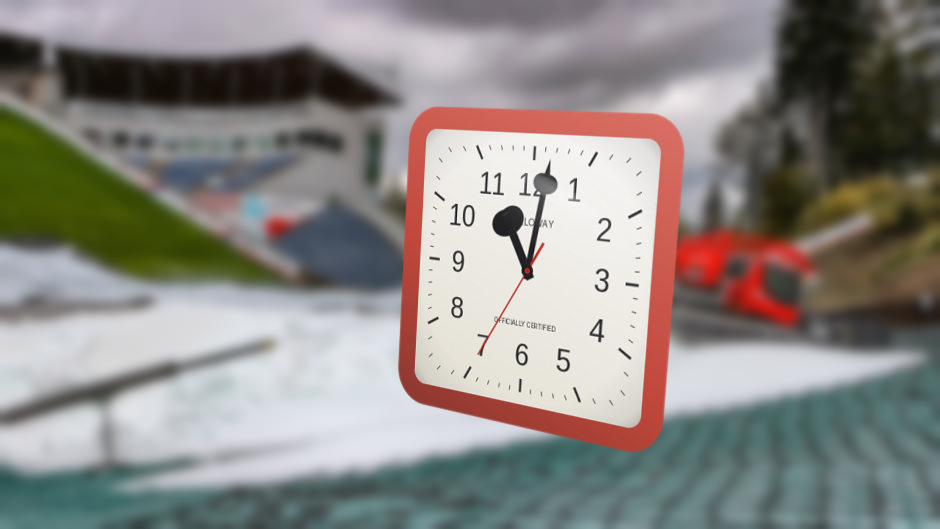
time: 11:01:35
